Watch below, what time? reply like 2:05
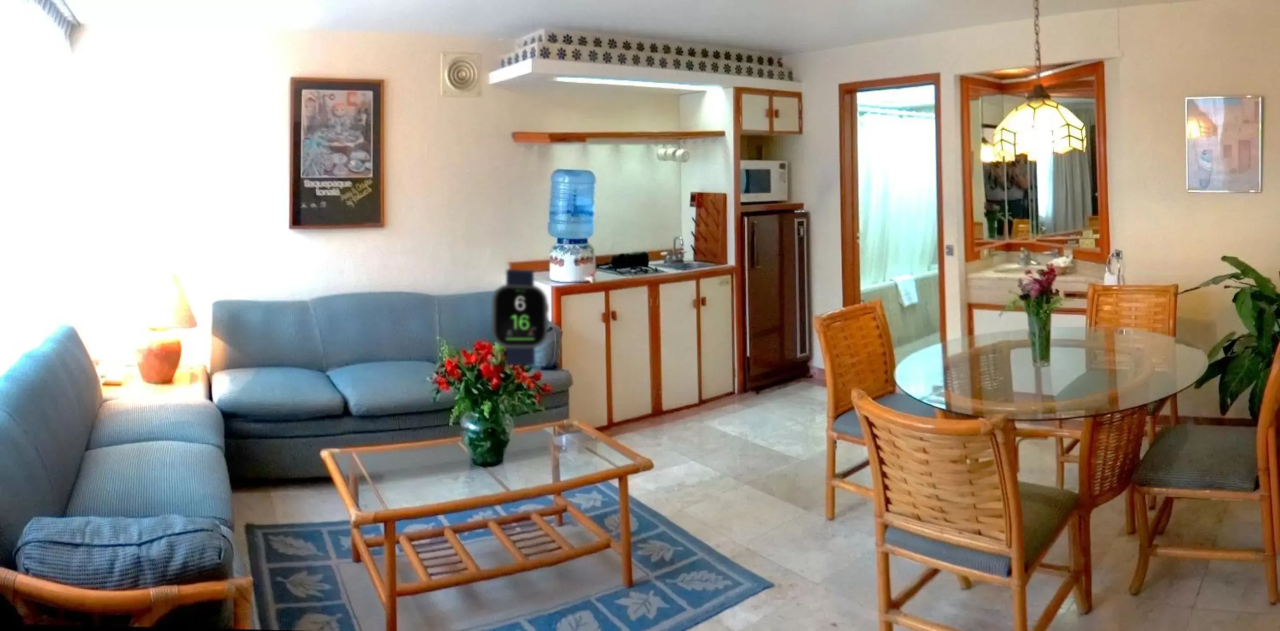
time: 6:16
